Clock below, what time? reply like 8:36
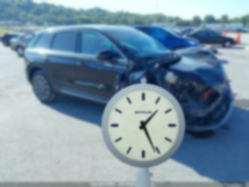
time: 1:26
